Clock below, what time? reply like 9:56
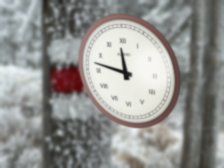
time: 11:47
